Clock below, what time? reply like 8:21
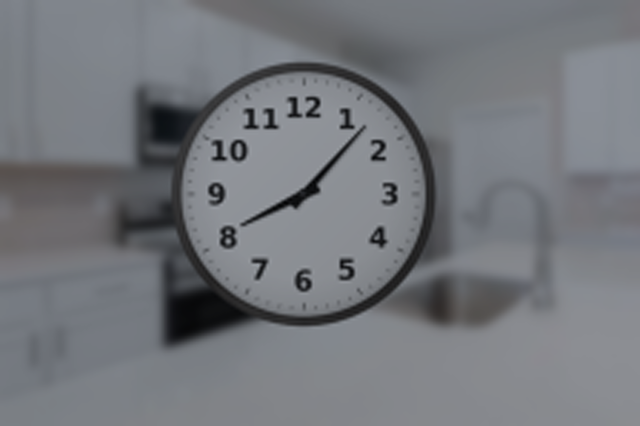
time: 8:07
